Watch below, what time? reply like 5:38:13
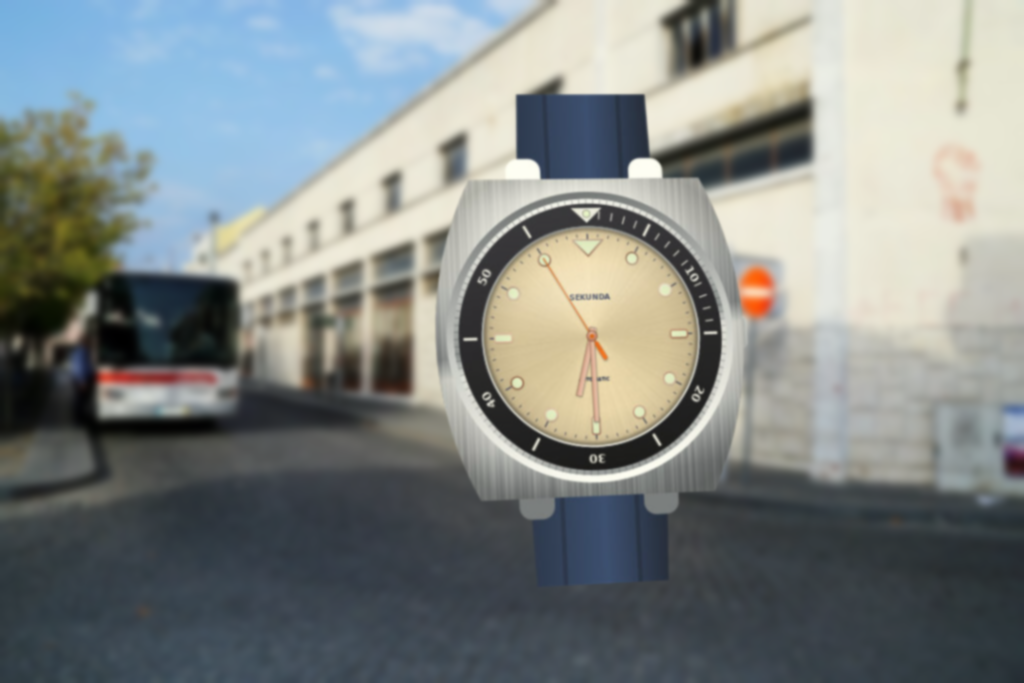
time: 6:29:55
